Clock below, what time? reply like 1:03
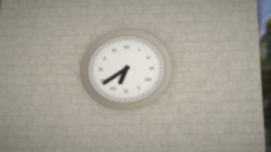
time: 6:39
